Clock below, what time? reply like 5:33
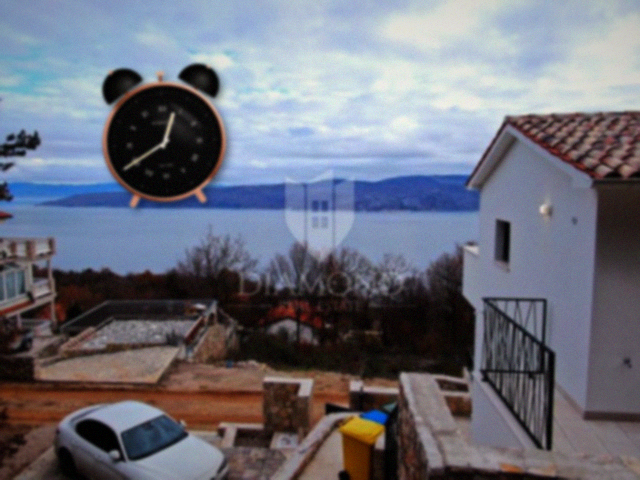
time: 12:40
